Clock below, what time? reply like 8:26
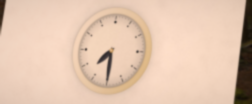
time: 7:30
